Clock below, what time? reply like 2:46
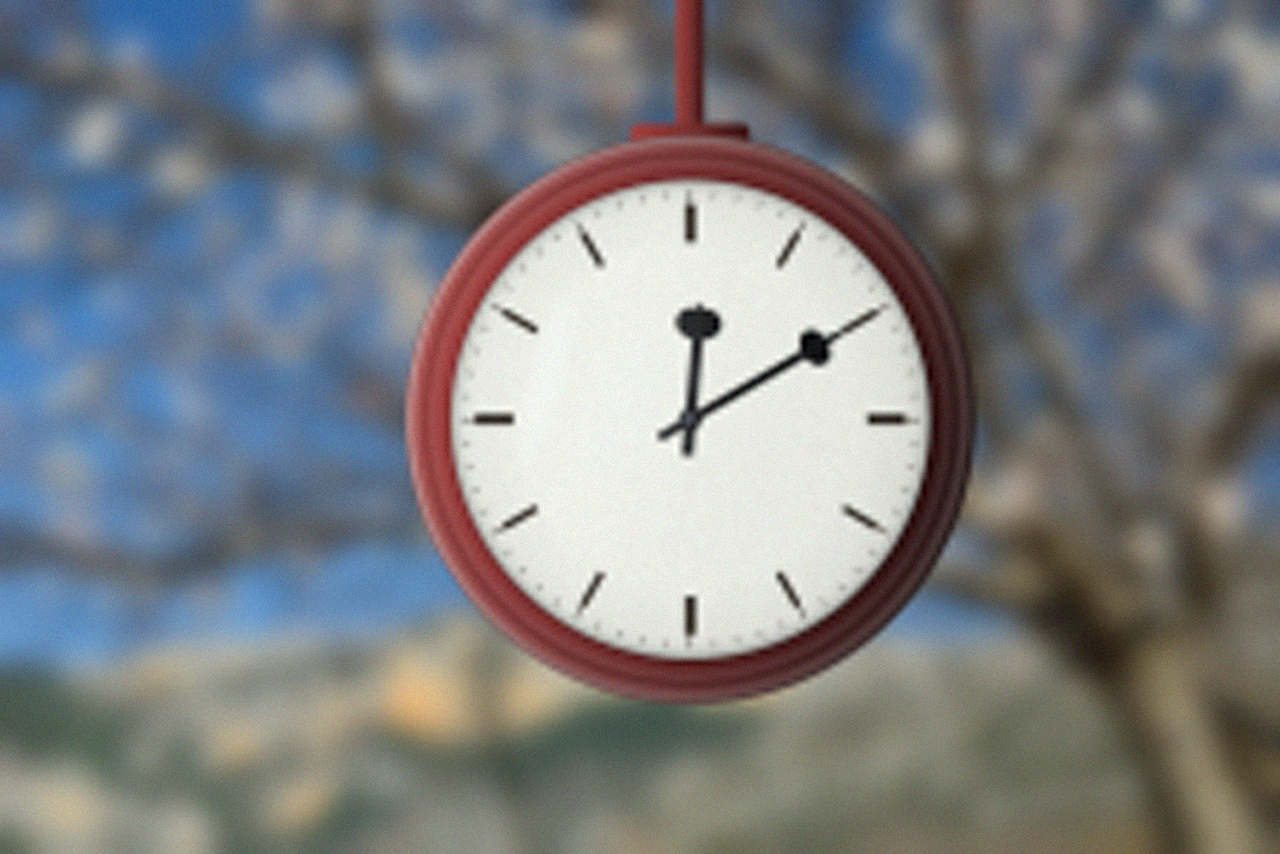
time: 12:10
